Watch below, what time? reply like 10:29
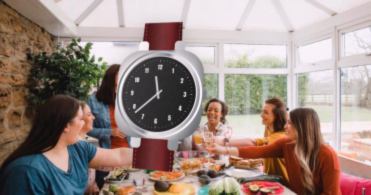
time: 11:38
